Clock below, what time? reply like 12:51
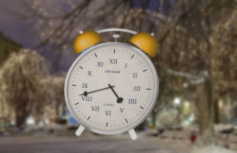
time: 4:42
